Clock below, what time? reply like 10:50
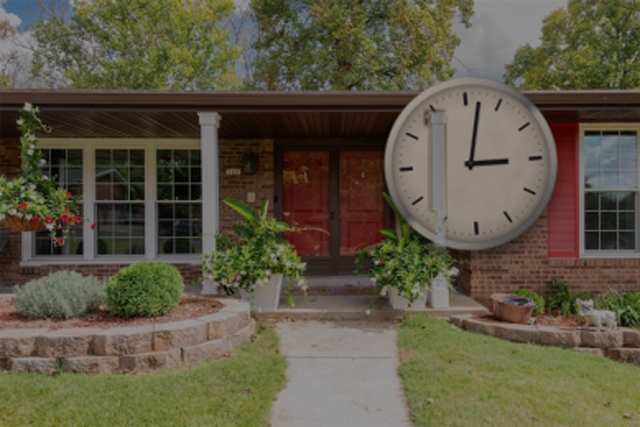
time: 3:02
